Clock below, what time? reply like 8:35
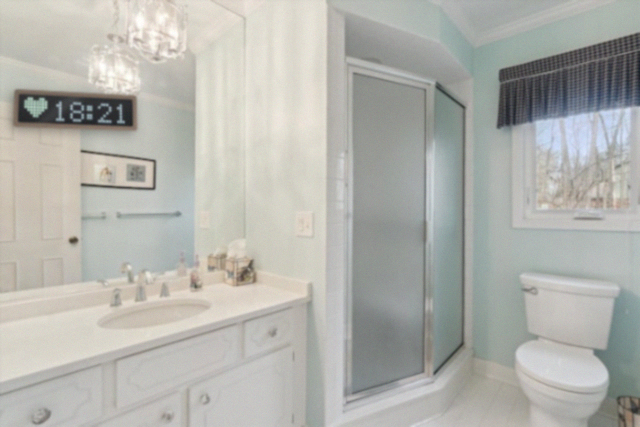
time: 18:21
